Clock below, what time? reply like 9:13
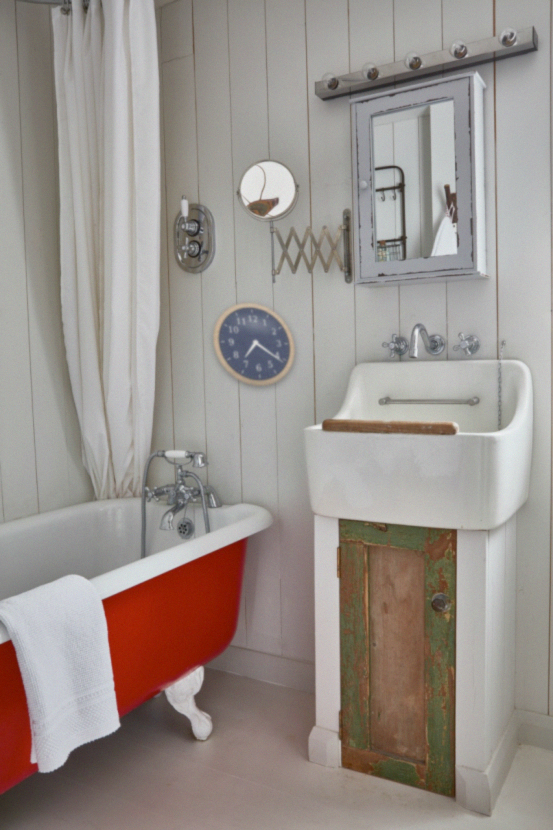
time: 7:21
